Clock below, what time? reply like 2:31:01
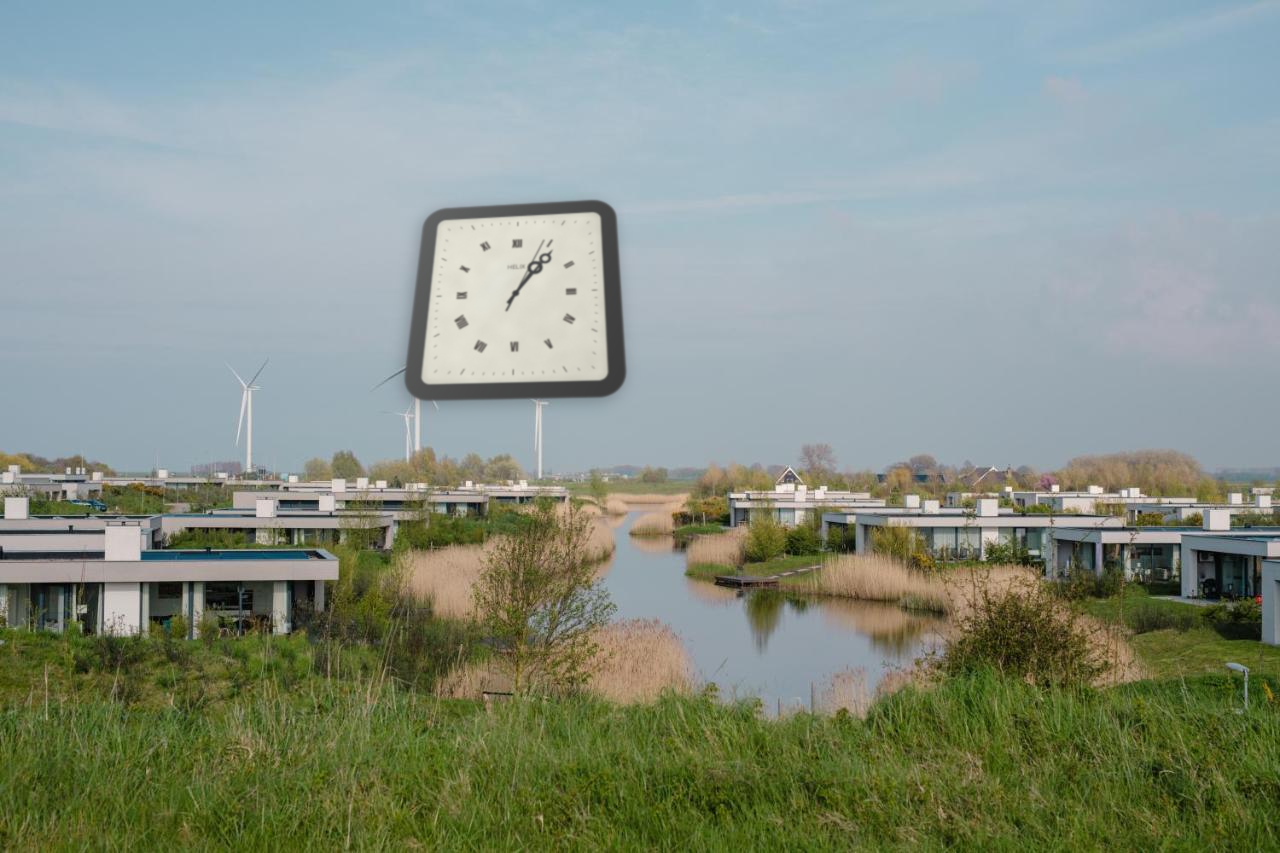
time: 1:06:04
